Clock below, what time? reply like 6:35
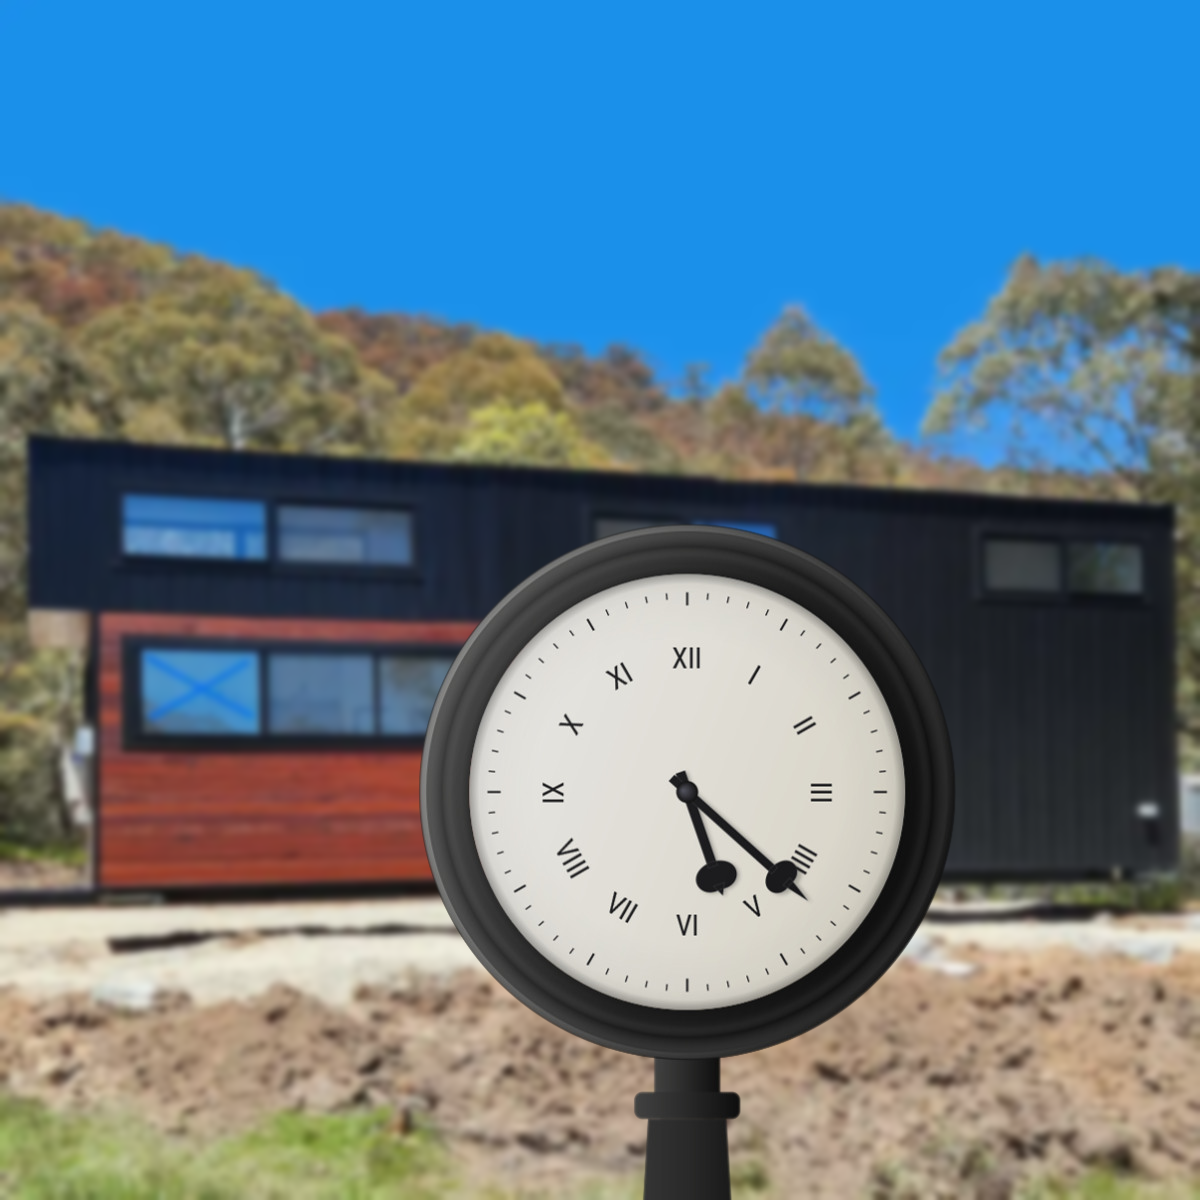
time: 5:22
